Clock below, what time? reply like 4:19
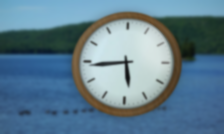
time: 5:44
